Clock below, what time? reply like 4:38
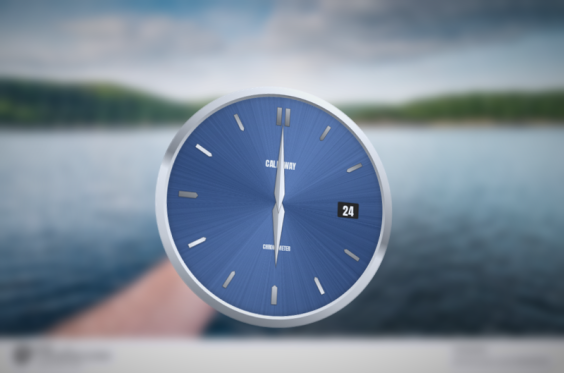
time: 6:00
